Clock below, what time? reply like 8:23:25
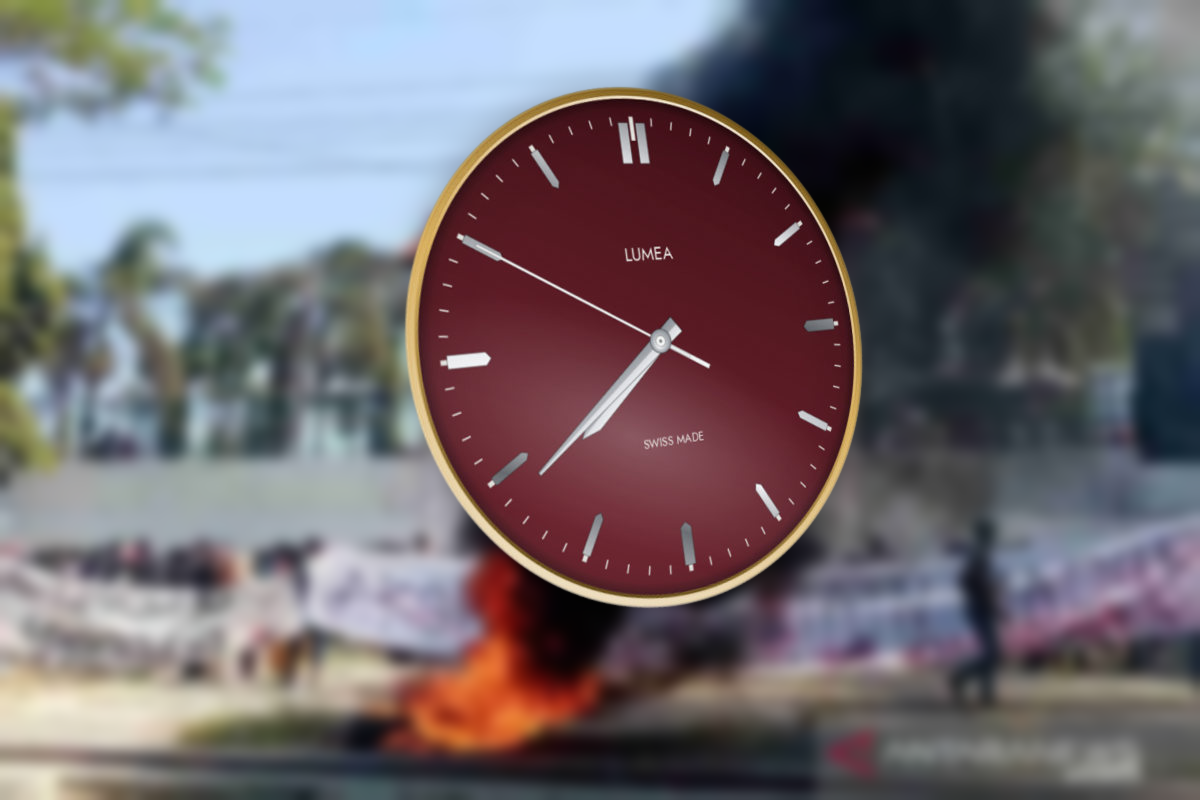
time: 7:38:50
